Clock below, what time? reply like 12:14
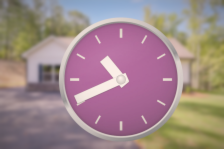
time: 10:41
